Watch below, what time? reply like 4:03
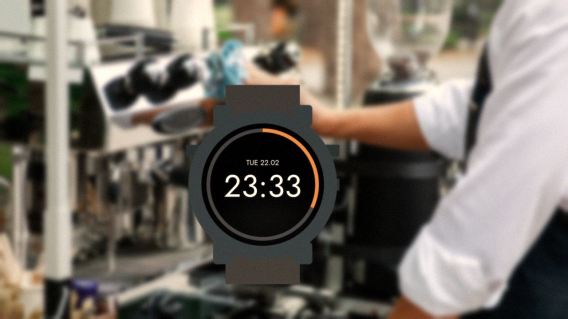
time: 23:33
